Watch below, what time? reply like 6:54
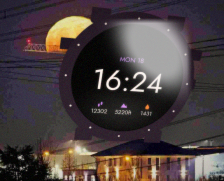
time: 16:24
